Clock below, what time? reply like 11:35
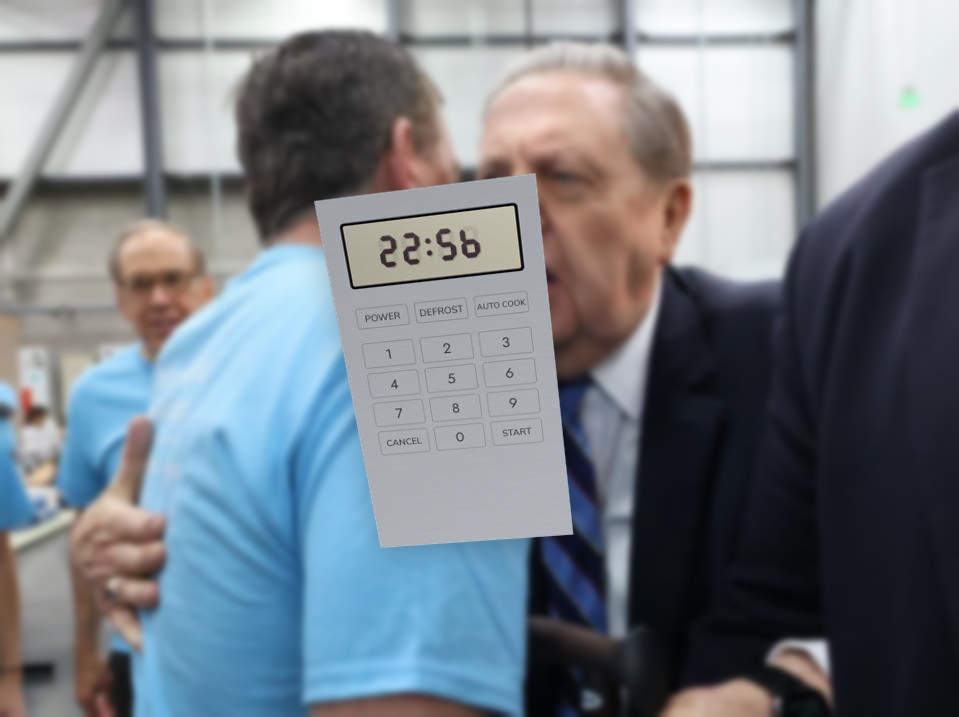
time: 22:56
